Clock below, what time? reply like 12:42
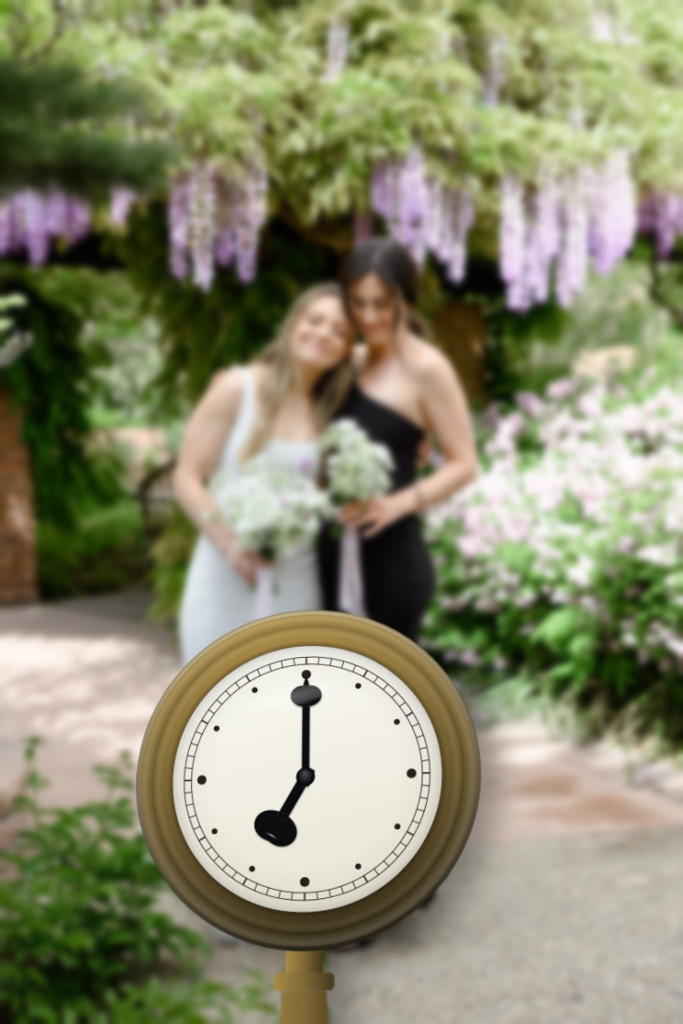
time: 7:00
